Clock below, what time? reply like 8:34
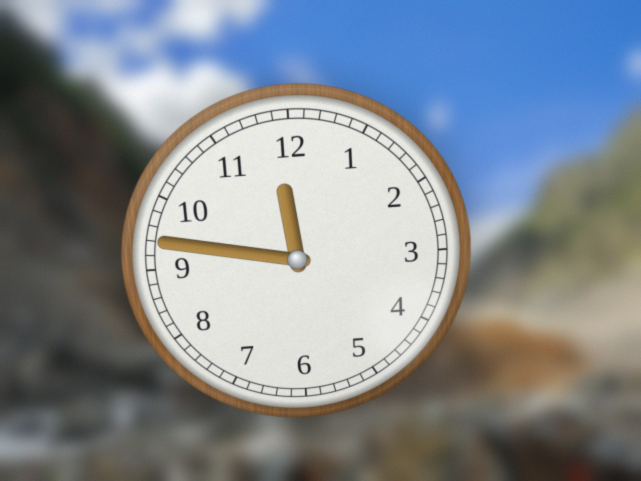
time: 11:47
